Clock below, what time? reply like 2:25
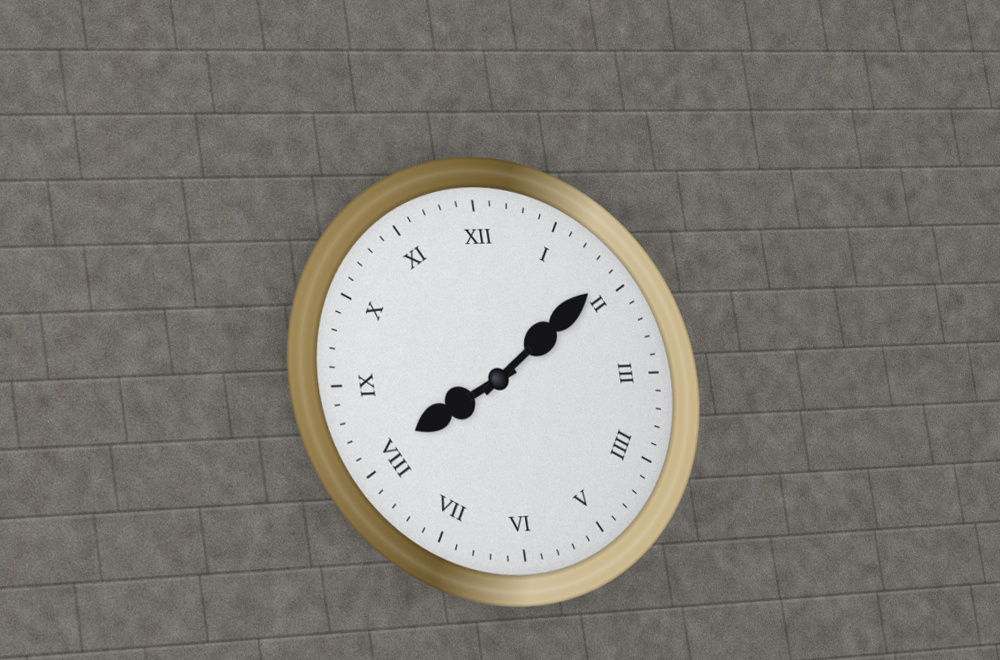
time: 8:09
